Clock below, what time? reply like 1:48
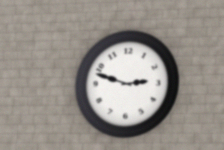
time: 2:48
